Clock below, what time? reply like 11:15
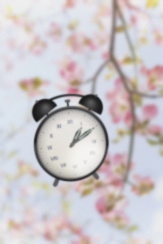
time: 1:10
